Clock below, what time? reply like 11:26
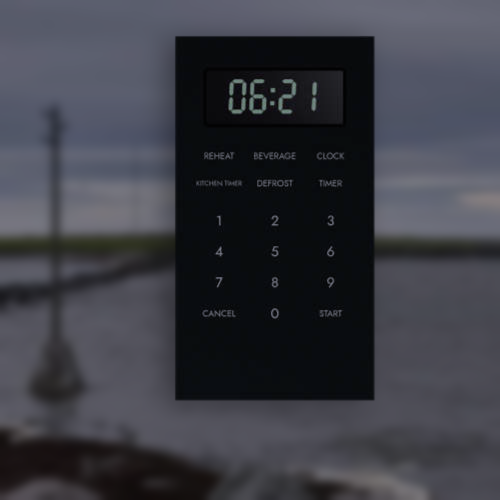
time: 6:21
